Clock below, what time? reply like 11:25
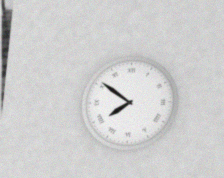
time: 7:51
